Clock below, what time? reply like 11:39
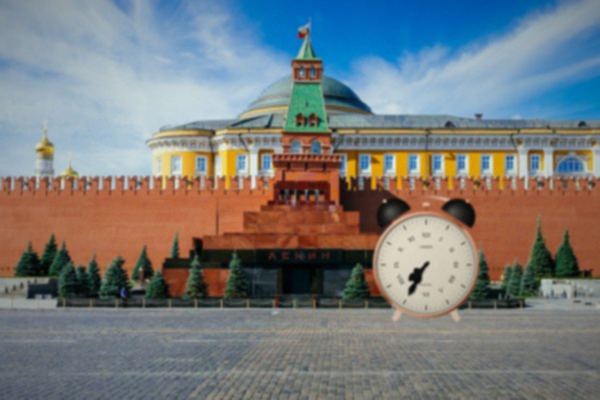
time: 7:35
